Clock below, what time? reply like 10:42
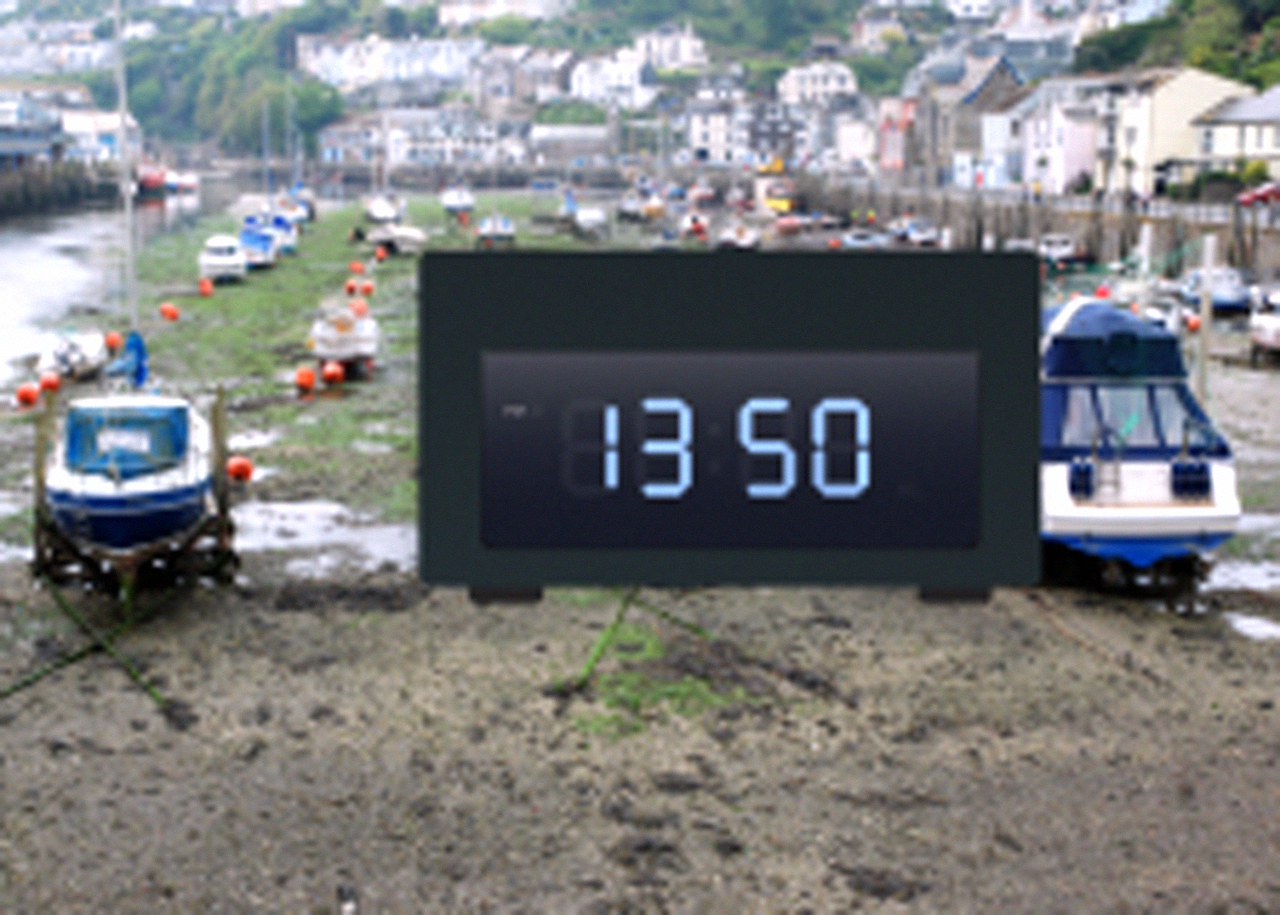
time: 13:50
